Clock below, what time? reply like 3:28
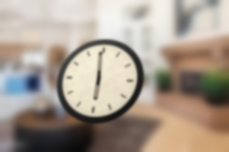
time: 5:59
